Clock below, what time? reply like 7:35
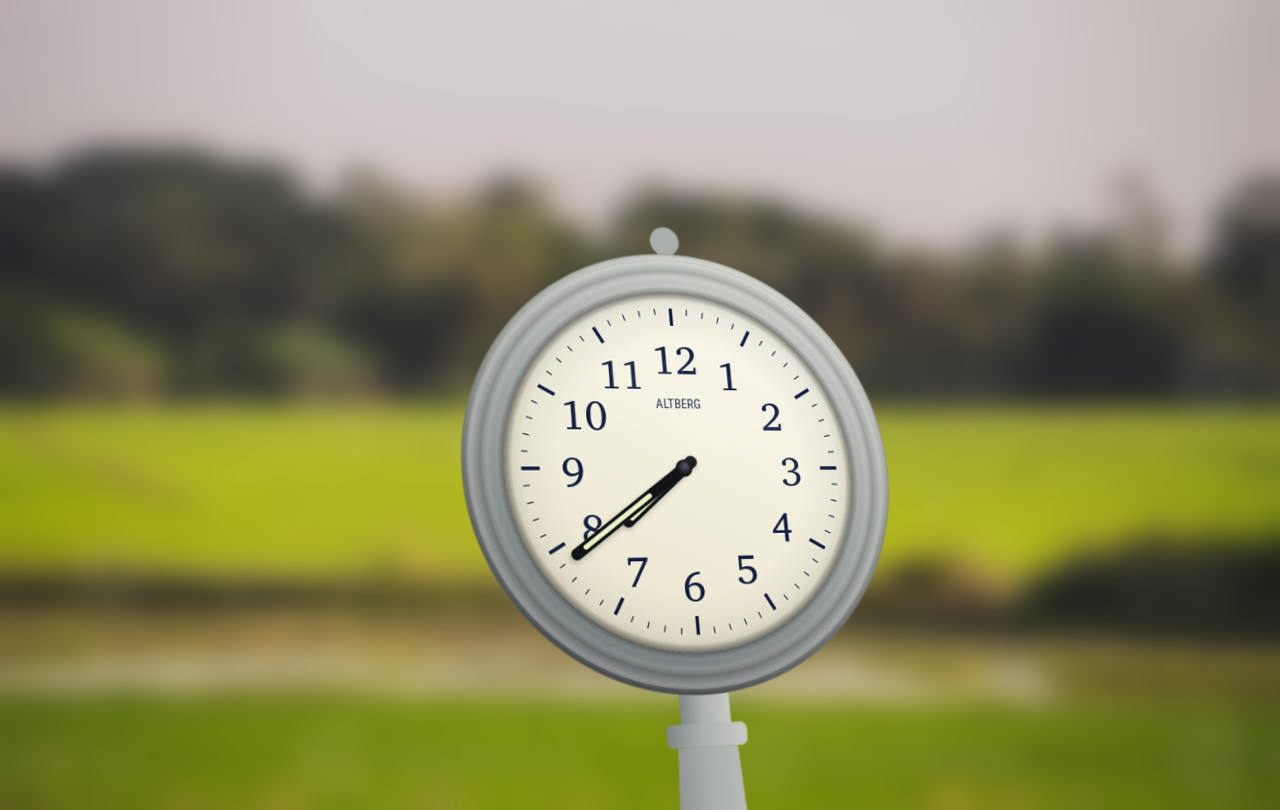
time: 7:39
